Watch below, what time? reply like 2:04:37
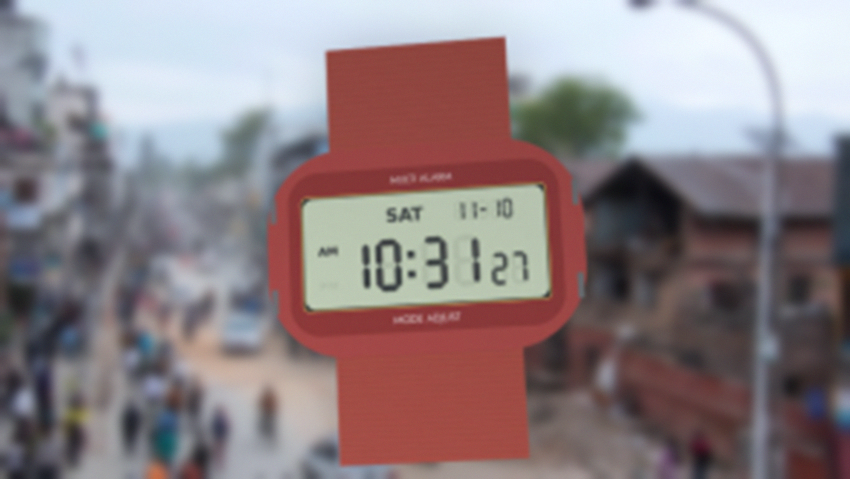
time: 10:31:27
